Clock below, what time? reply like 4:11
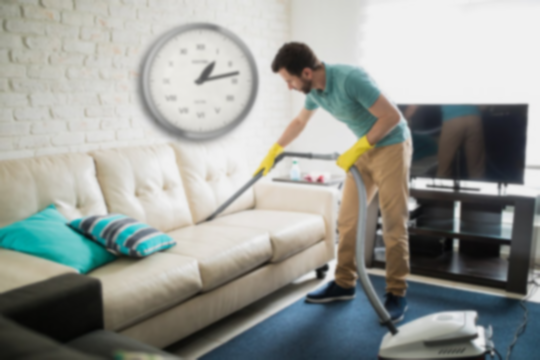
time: 1:13
